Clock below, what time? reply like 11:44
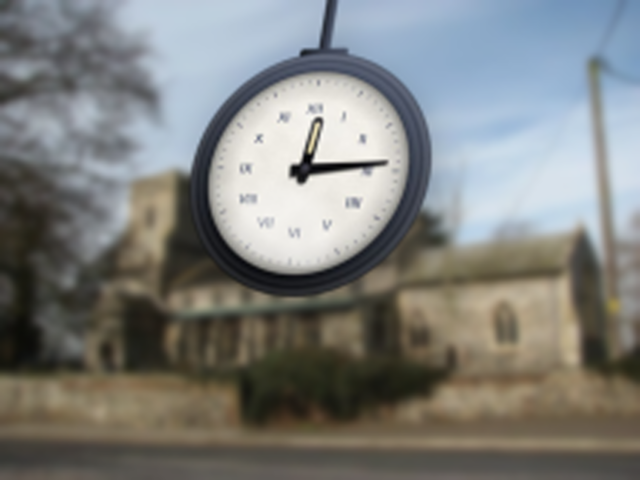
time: 12:14
